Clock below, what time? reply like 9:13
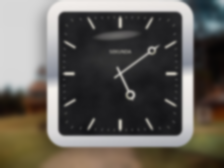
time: 5:09
